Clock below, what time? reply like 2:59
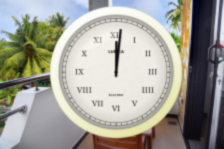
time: 12:01
